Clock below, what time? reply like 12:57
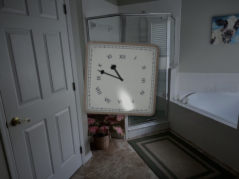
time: 10:48
